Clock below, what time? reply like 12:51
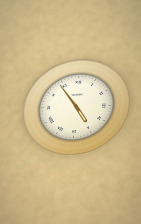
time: 4:54
